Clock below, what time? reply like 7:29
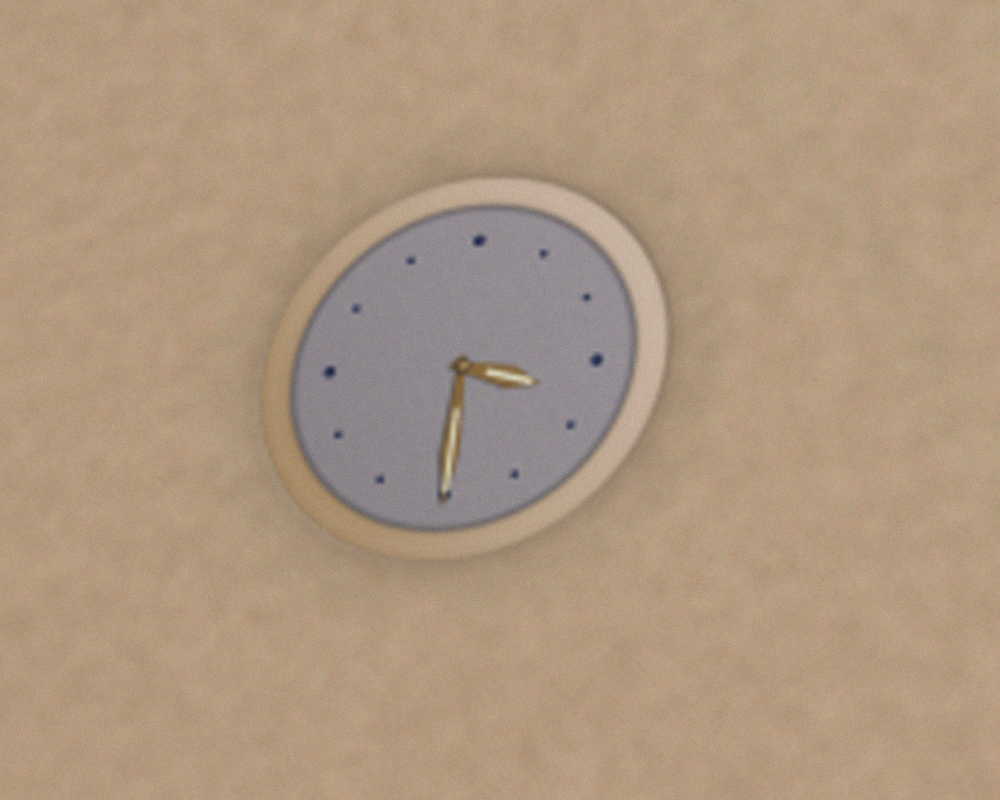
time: 3:30
